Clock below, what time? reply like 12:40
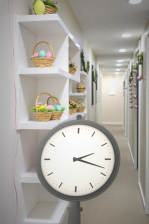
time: 2:18
